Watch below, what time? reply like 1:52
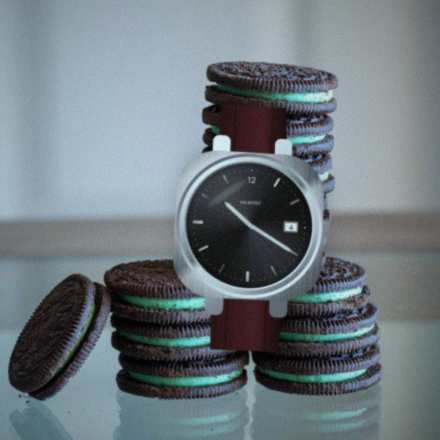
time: 10:20
